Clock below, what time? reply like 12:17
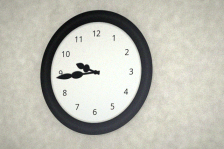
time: 9:44
